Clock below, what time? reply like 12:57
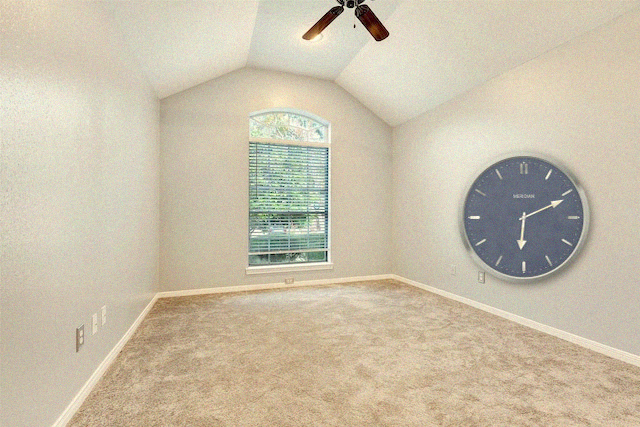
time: 6:11
